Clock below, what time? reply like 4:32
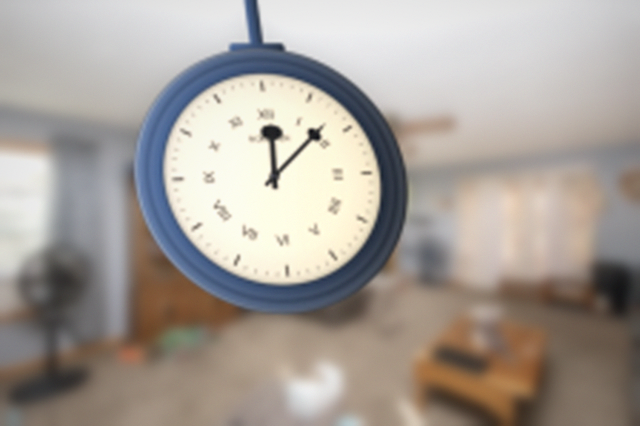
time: 12:08
